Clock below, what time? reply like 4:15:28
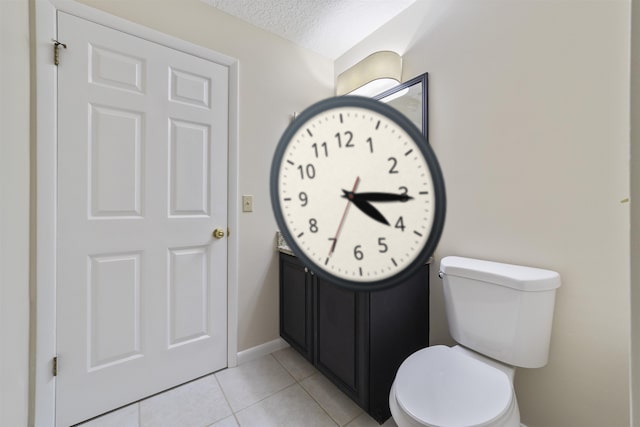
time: 4:15:35
